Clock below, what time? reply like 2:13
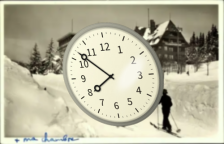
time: 7:52
